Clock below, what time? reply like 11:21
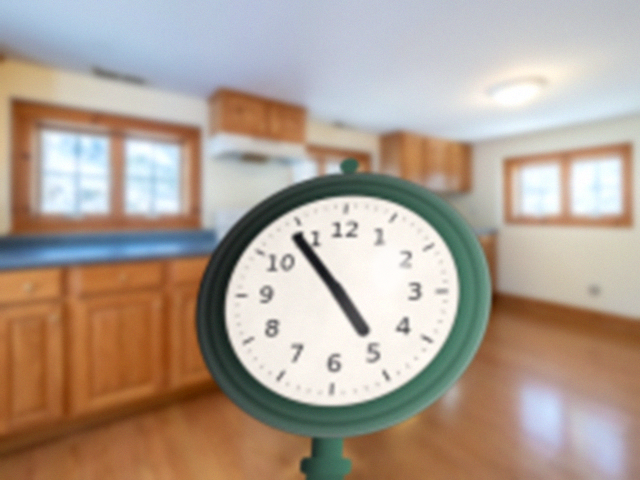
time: 4:54
